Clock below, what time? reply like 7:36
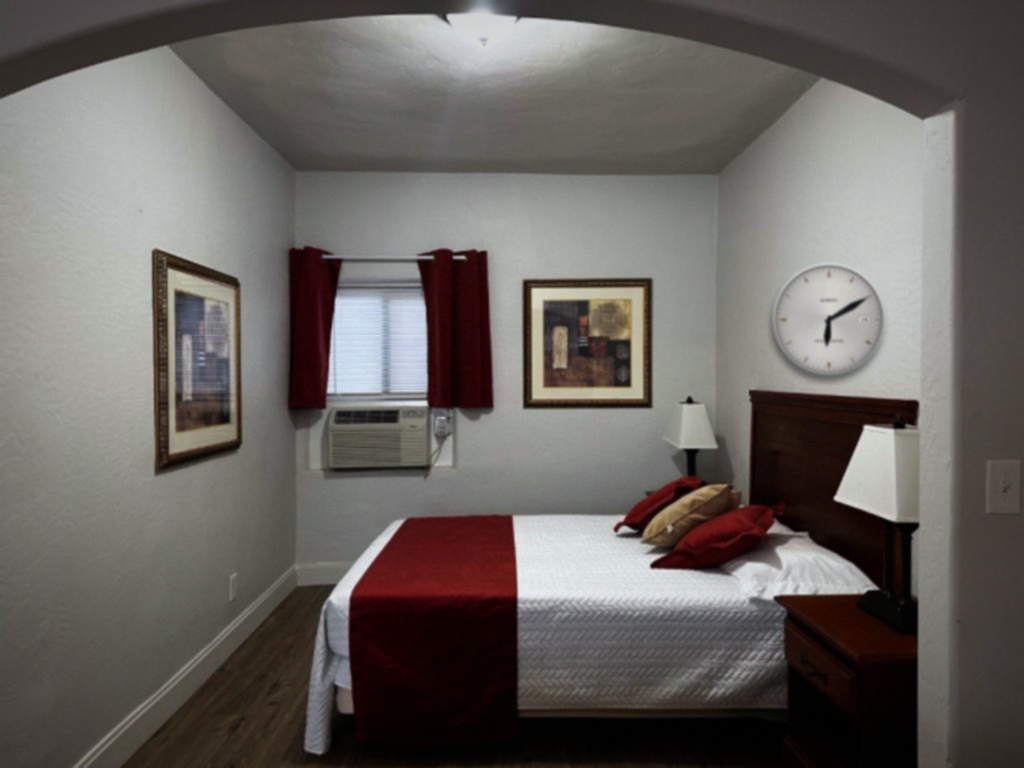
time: 6:10
